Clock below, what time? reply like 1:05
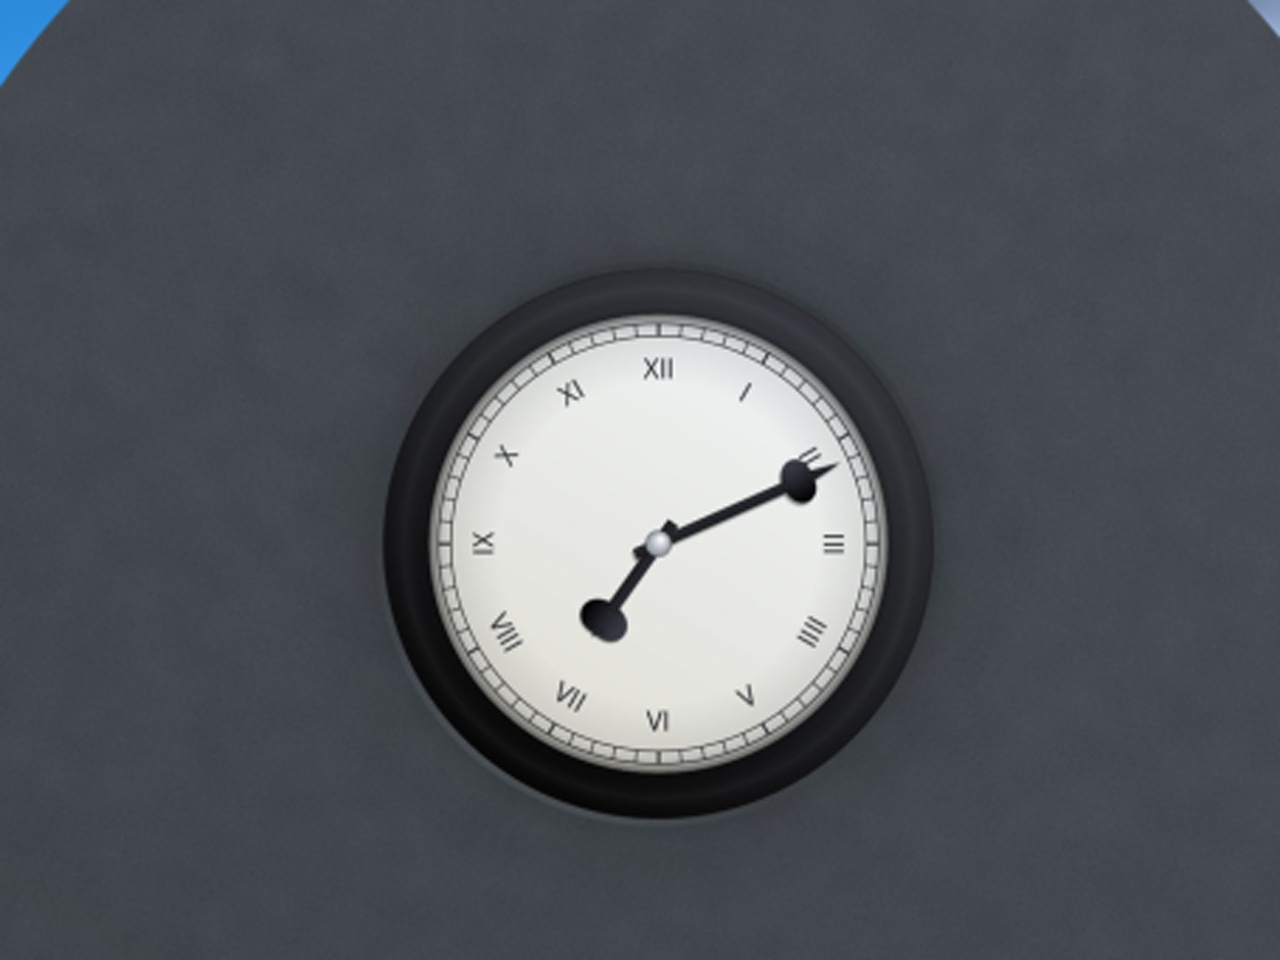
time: 7:11
